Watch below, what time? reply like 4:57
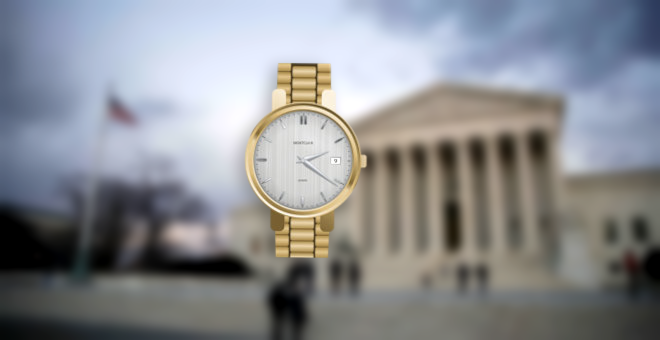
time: 2:21
